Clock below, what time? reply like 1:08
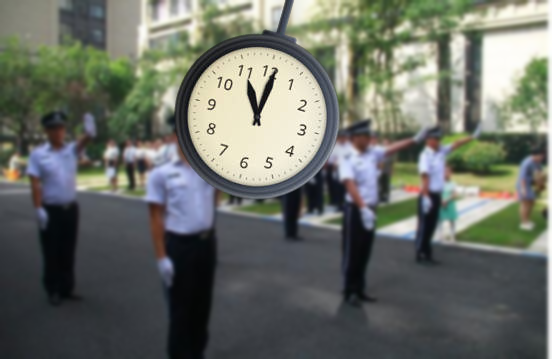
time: 11:01
